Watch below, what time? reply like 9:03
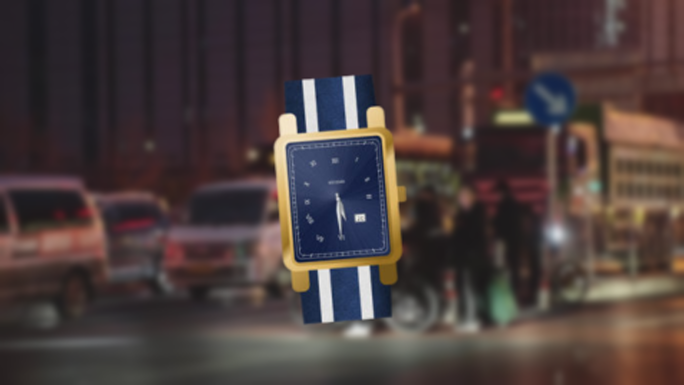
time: 5:30
